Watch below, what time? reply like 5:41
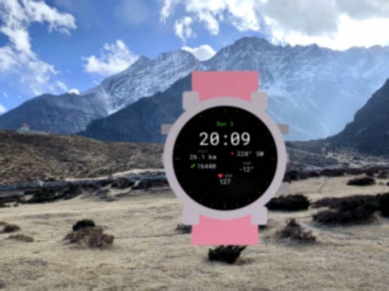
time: 20:09
